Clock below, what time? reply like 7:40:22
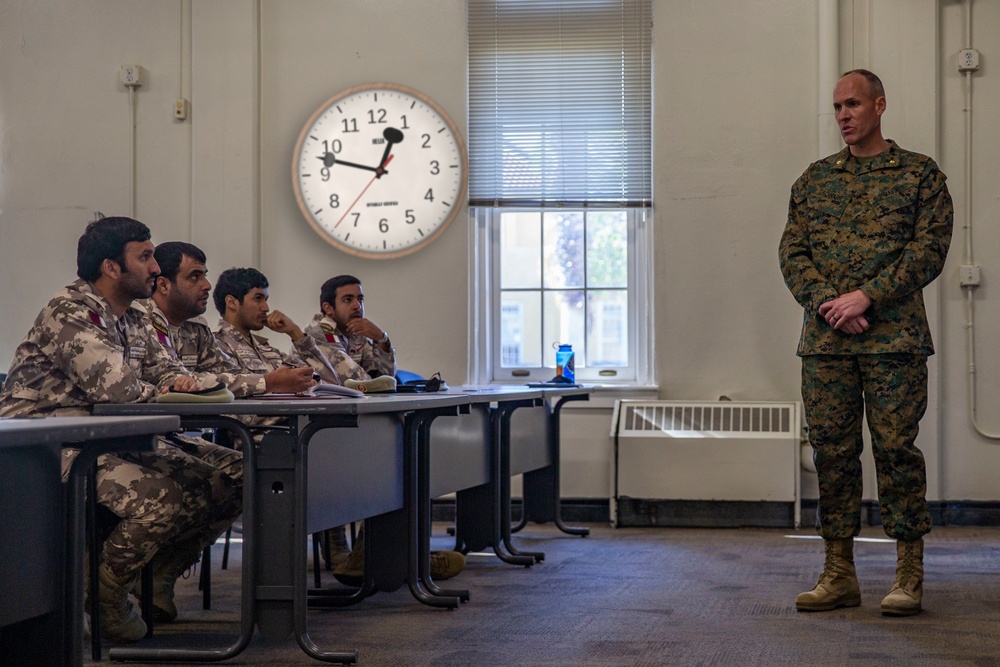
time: 12:47:37
